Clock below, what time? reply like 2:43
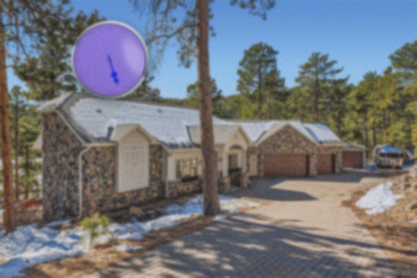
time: 5:27
